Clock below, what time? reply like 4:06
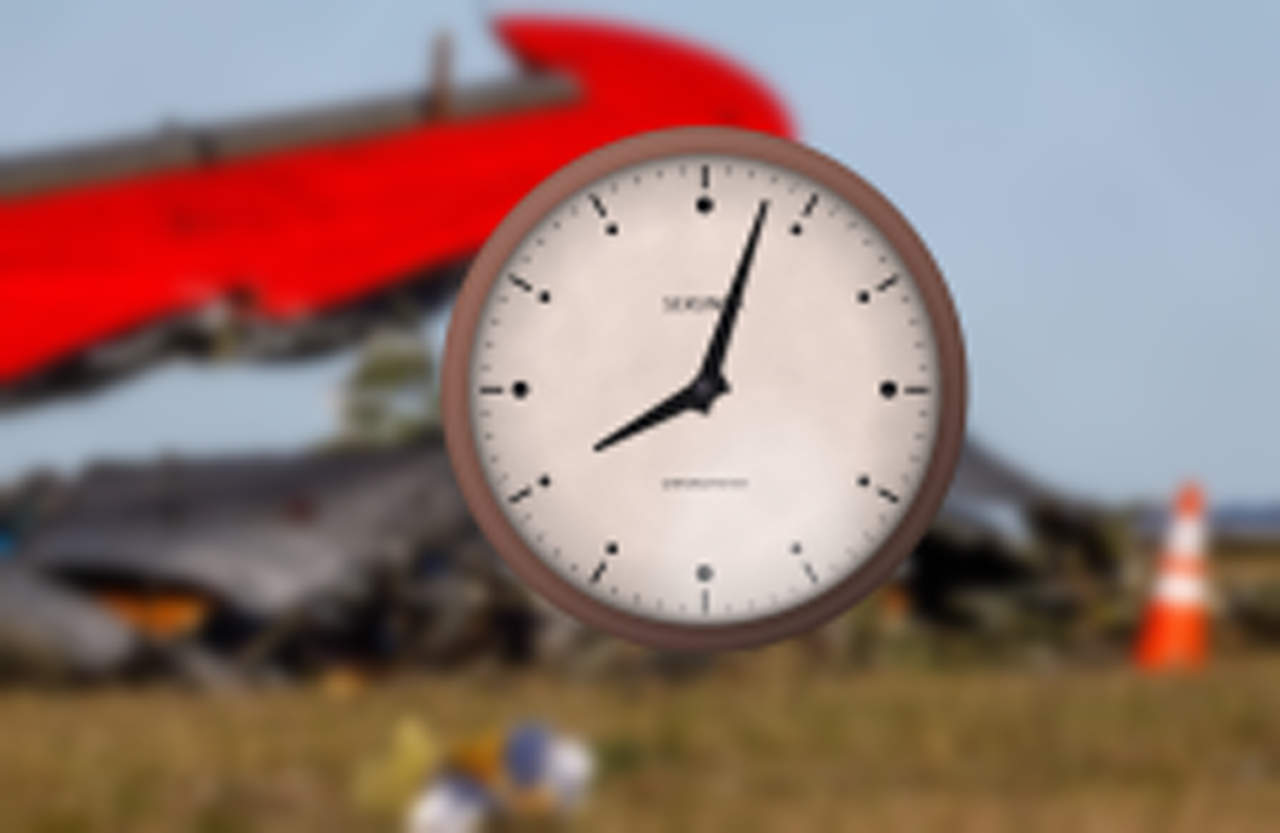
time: 8:03
